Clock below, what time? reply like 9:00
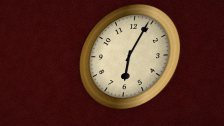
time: 6:04
